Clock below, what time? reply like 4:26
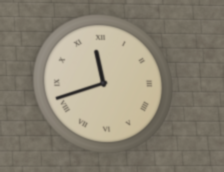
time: 11:42
